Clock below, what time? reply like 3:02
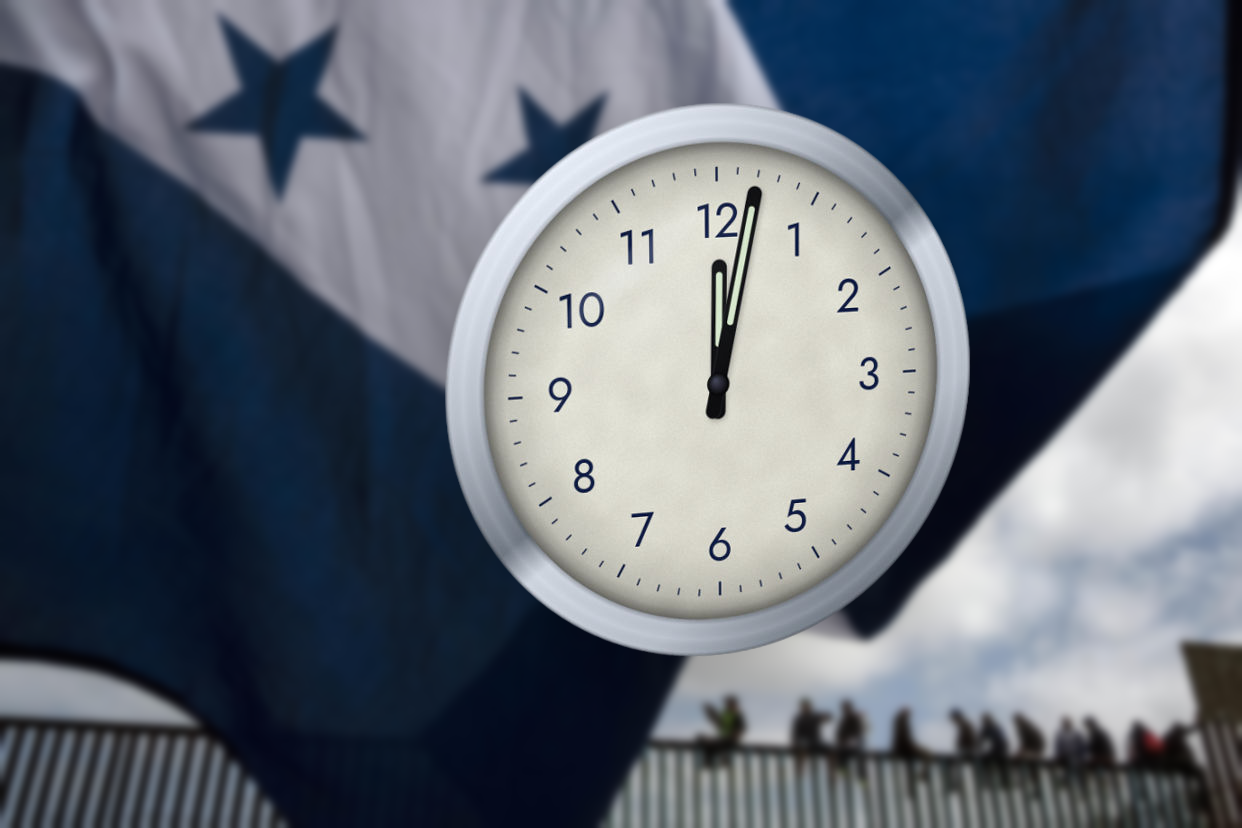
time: 12:02
